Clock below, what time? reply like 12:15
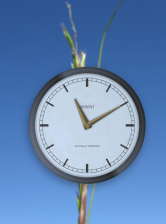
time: 11:10
